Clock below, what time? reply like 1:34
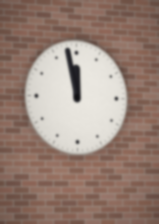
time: 11:58
